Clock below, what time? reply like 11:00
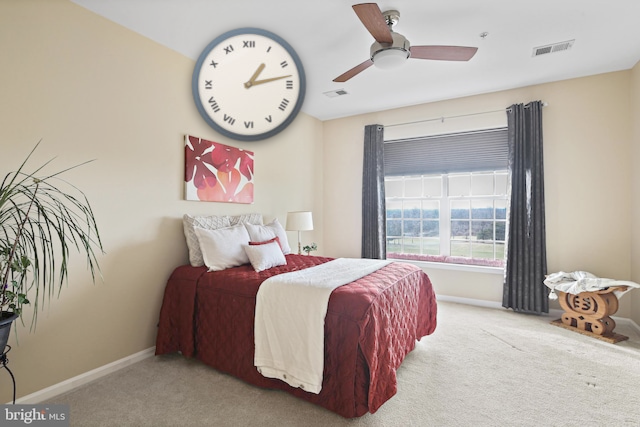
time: 1:13
